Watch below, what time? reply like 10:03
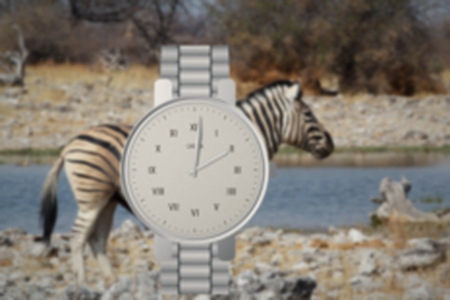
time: 2:01
